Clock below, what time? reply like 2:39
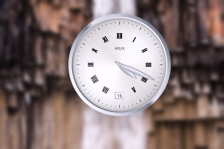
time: 4:19
